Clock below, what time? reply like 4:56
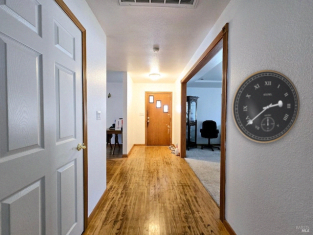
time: 2:39
